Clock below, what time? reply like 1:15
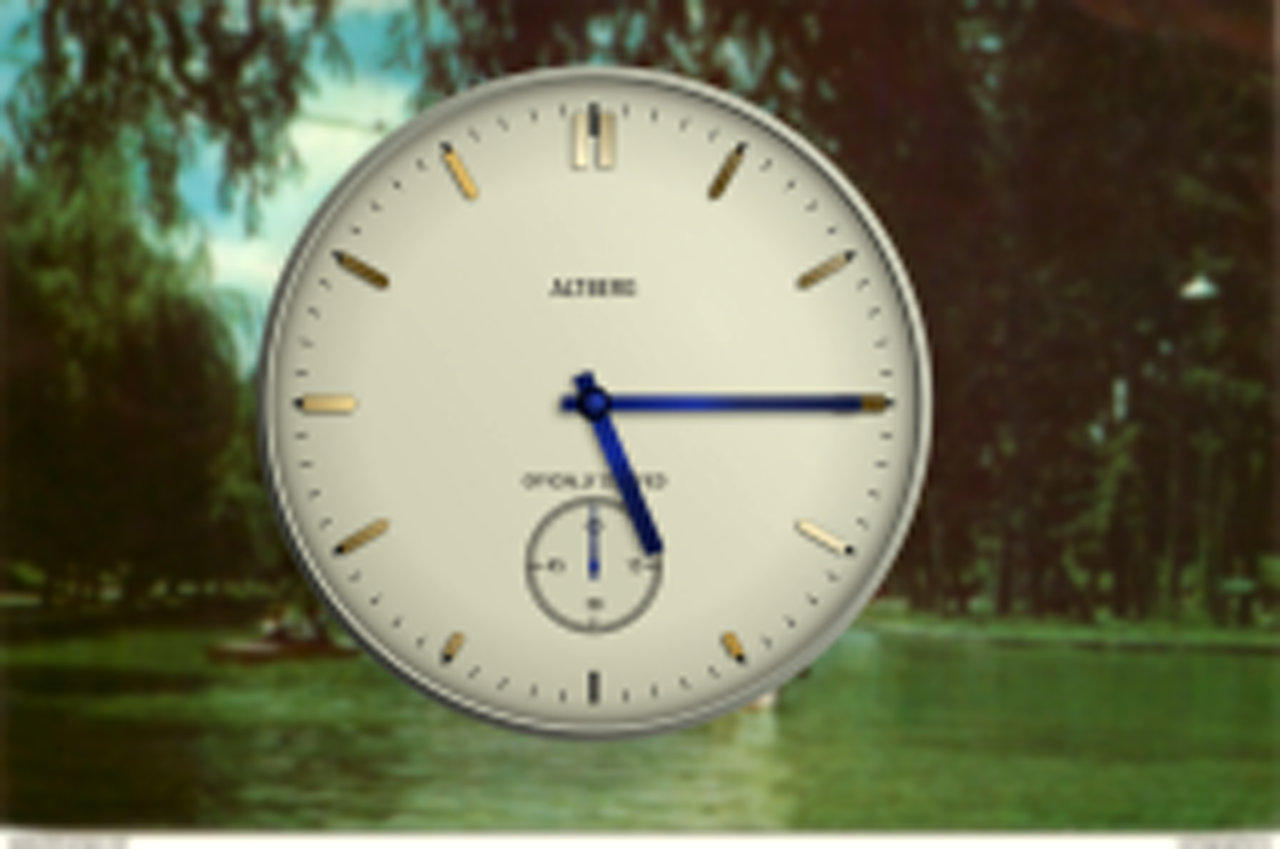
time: 5:15
